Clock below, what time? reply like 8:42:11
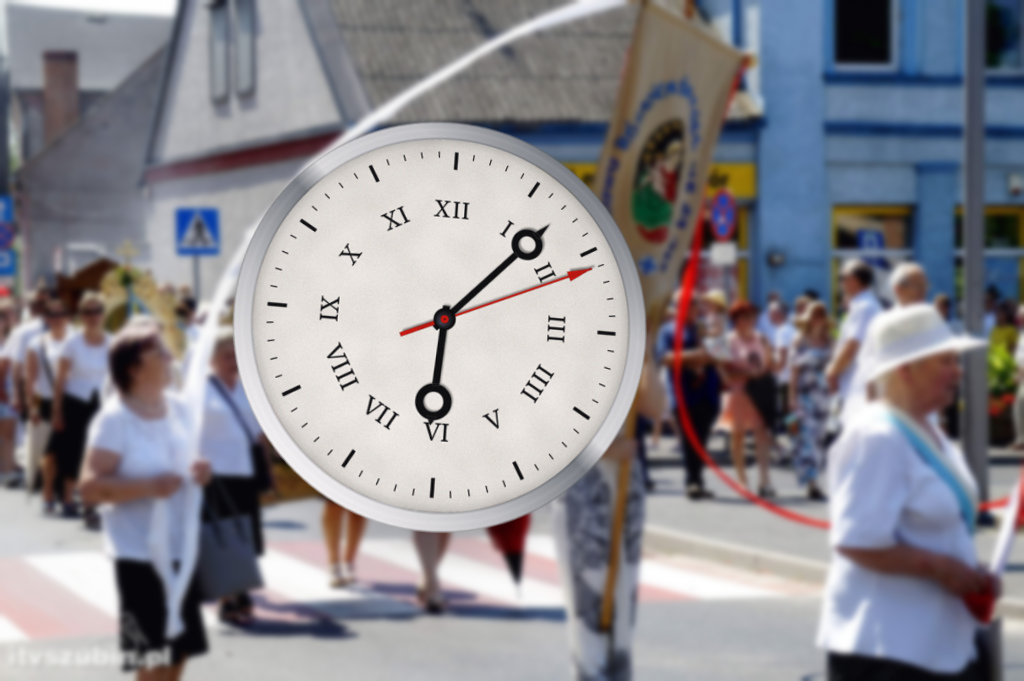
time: 6:07:11
